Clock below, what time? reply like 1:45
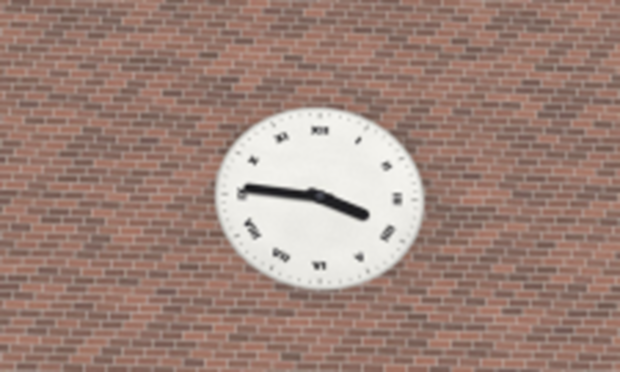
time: 3:46
